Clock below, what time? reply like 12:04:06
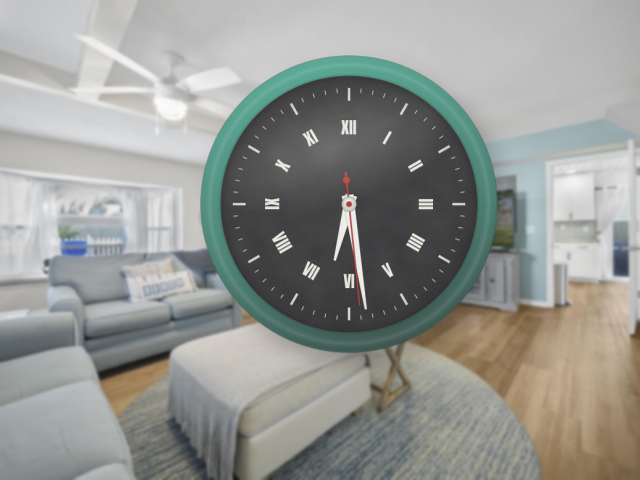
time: 6:28:29
